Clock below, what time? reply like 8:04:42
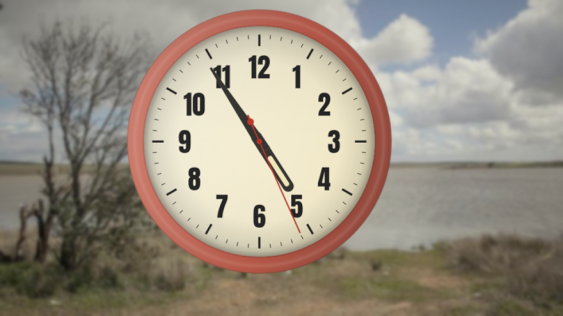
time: 4:54:26
